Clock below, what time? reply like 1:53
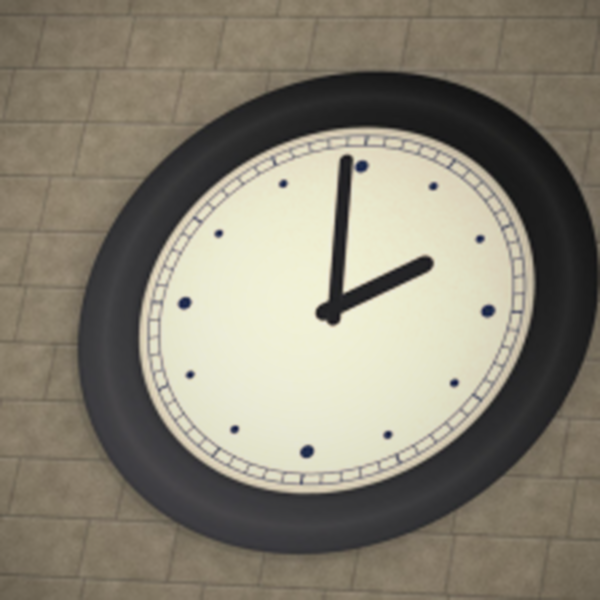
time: 1:59
